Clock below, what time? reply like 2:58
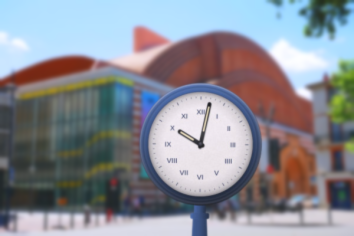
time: 10:02
